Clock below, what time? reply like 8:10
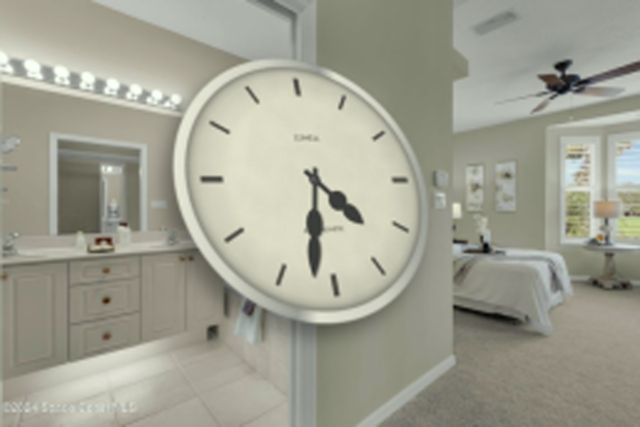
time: 4:32
